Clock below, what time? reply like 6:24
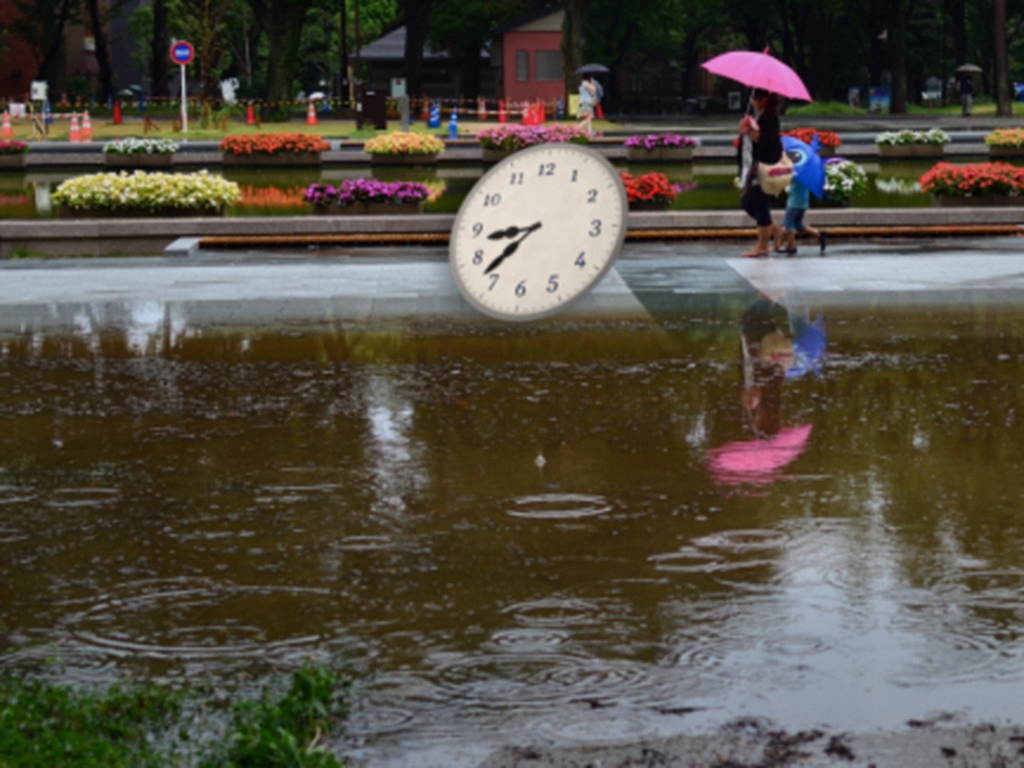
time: 8:37
